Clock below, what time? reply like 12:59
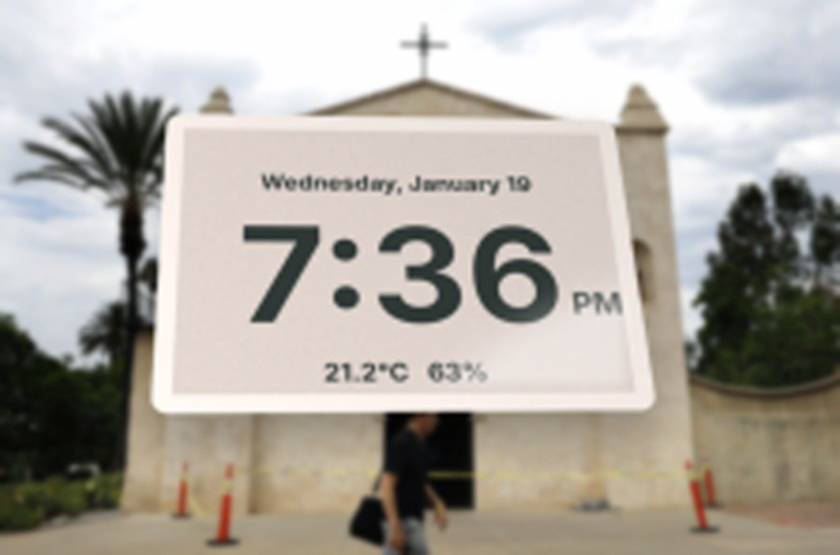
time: 7:36
